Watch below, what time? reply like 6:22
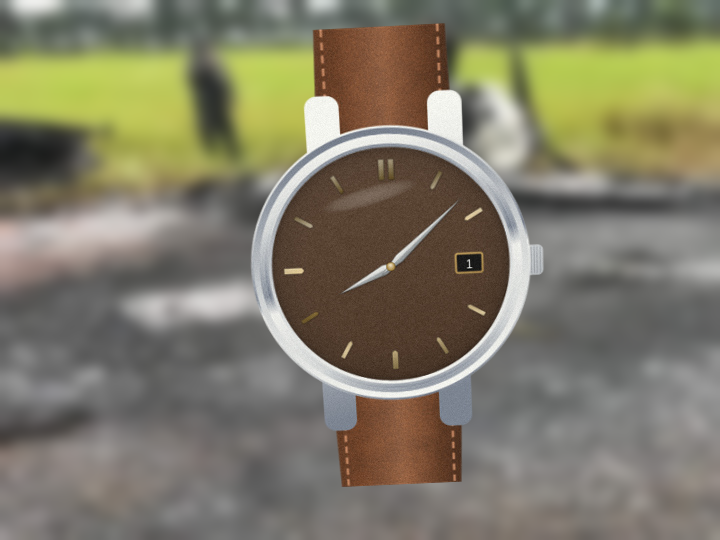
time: 8:08
